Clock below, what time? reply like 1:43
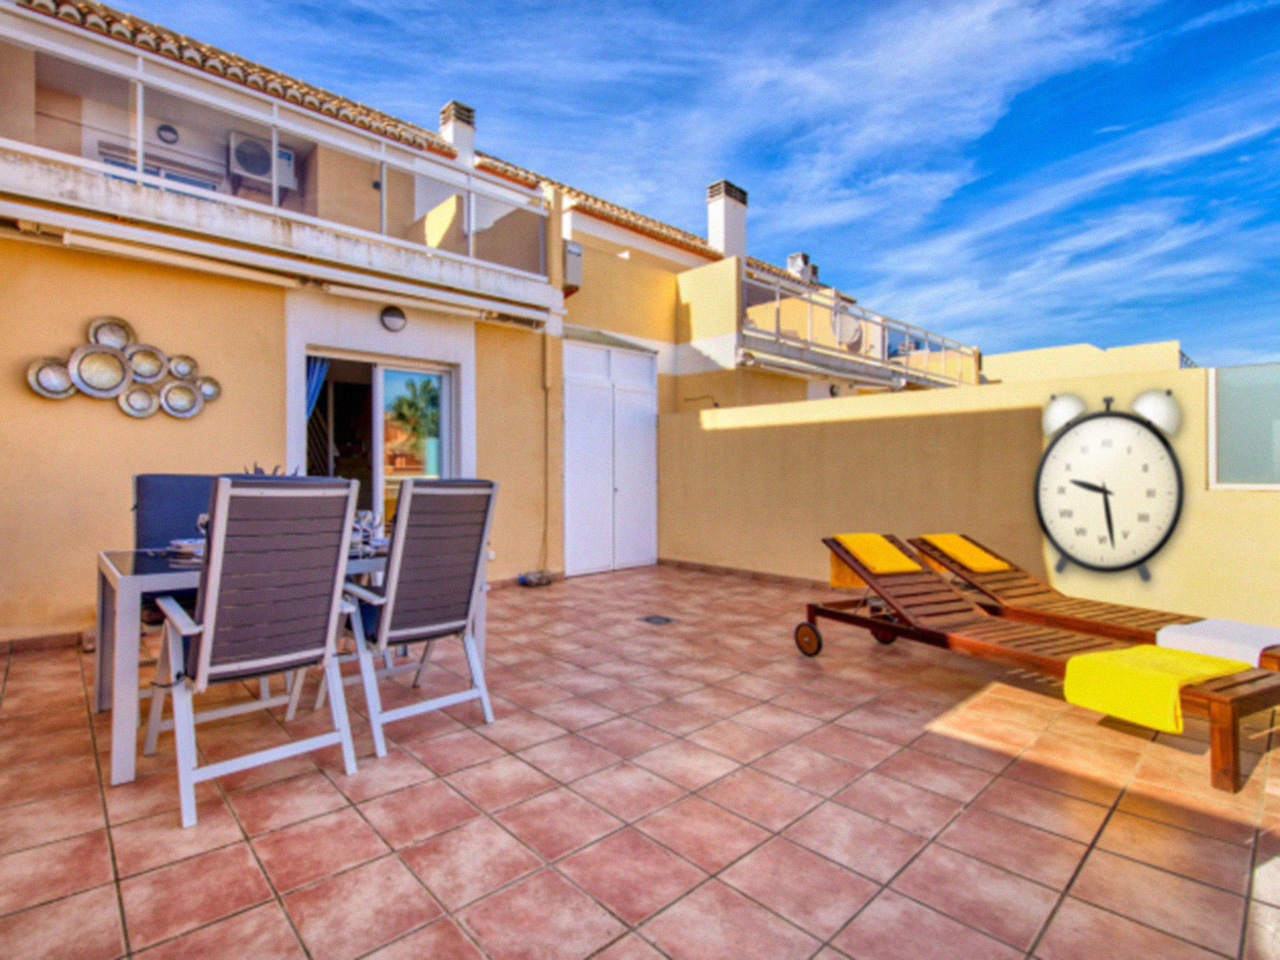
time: 9:28
